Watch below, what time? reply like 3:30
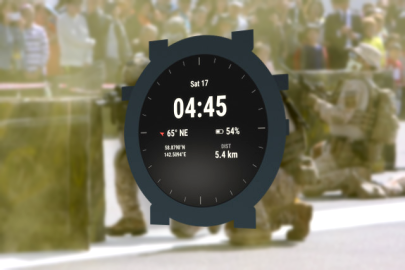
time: 4:45
